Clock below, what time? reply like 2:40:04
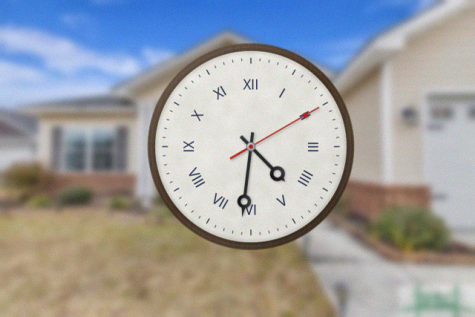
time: 4:31:10
